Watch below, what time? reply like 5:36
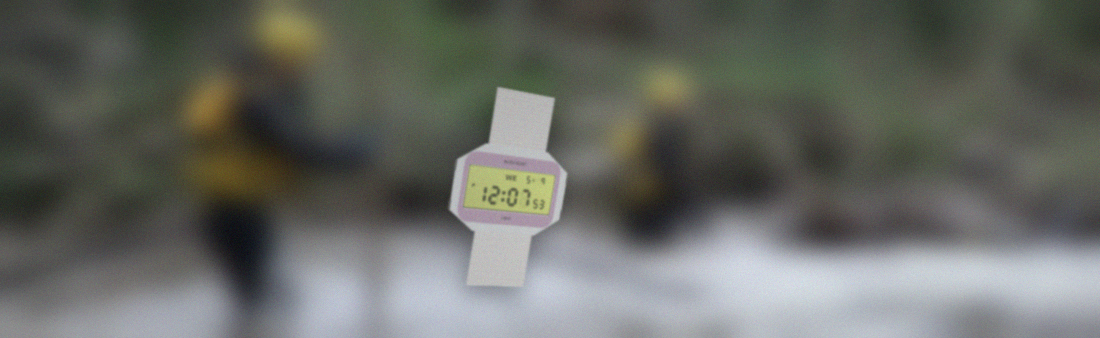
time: 12:07
